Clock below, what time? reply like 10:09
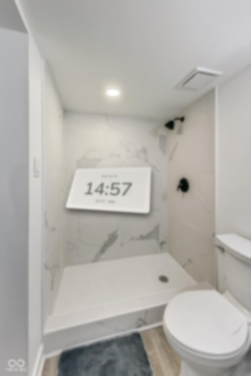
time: 14:57
